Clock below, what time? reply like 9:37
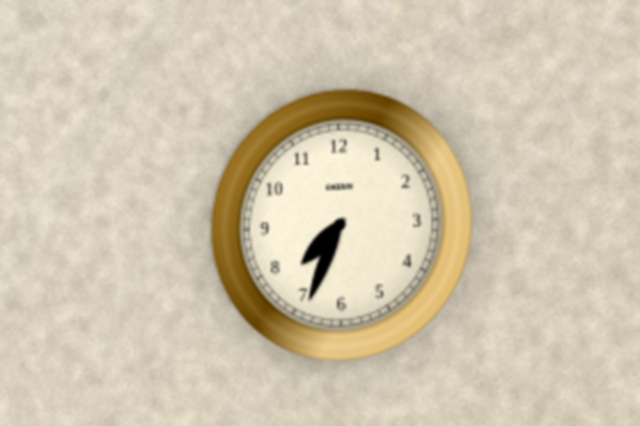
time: 7:34
